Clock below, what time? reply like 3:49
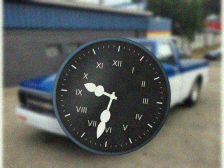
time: 9:32
